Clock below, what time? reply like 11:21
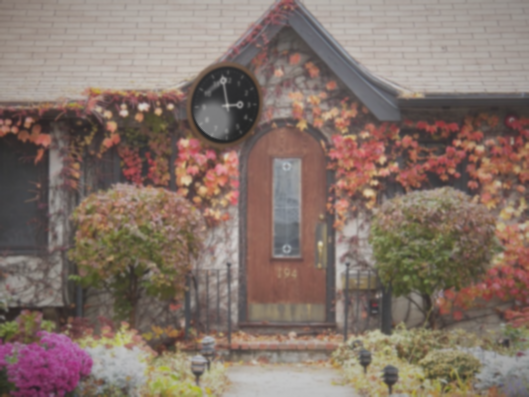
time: 2:58
